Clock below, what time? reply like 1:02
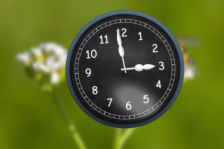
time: 2:59
